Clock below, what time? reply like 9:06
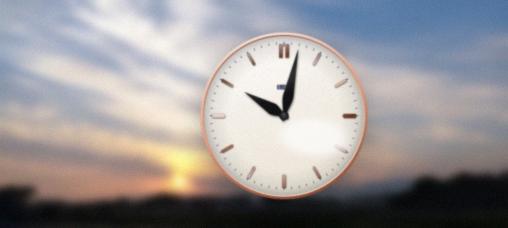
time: 10:02
